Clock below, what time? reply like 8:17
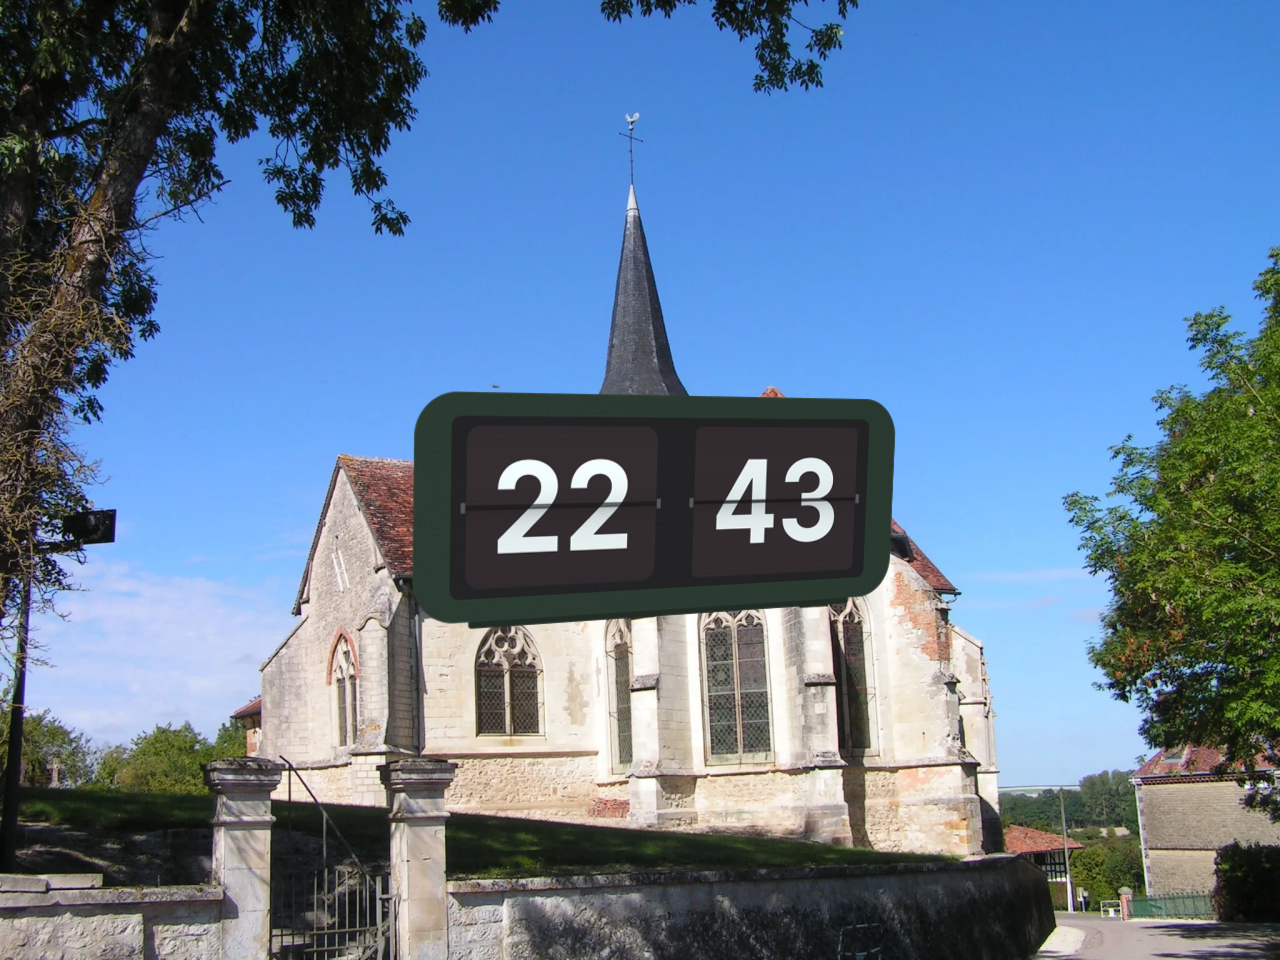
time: 22:43
